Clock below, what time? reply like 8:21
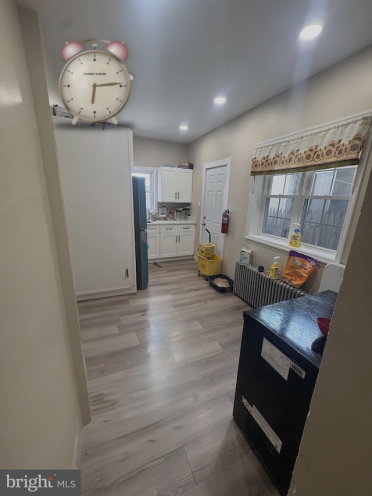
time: 6:14
